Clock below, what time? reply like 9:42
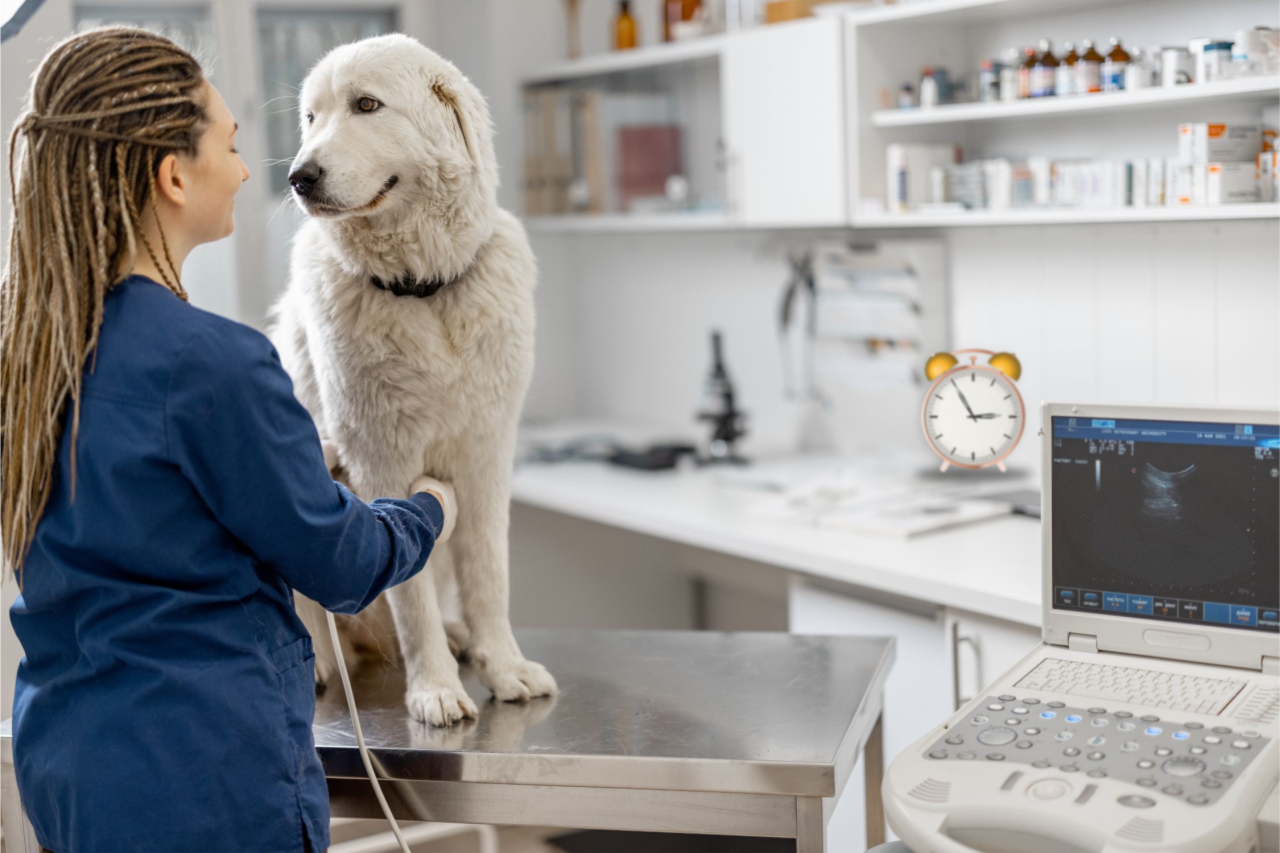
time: 2:55
